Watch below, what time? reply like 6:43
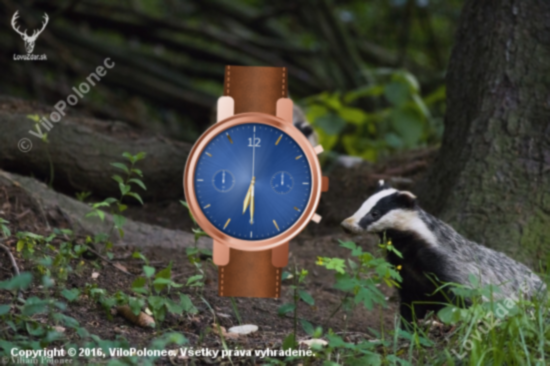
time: 6:30
